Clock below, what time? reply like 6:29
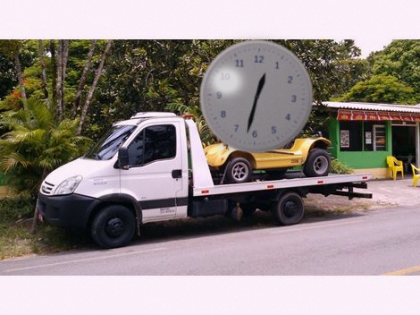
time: 12:32
